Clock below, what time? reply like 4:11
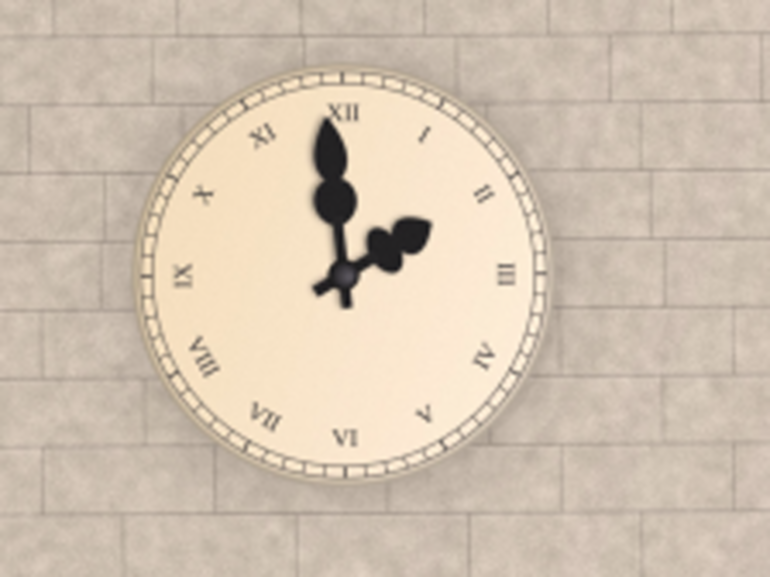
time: 1:59
